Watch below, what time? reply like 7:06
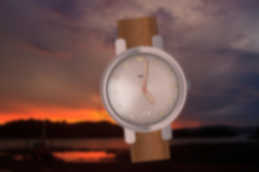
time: 5:02
